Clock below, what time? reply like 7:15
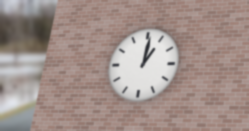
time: 1:01
